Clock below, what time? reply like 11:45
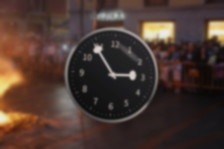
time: 2:54
